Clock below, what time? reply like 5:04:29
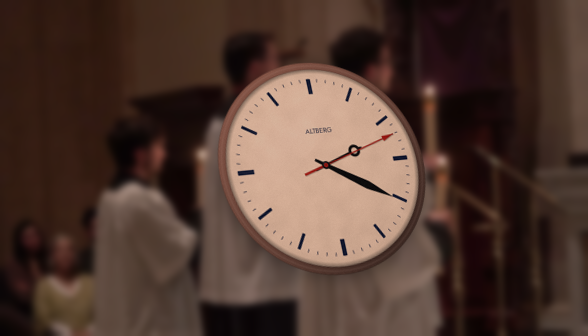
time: 2:20:12
